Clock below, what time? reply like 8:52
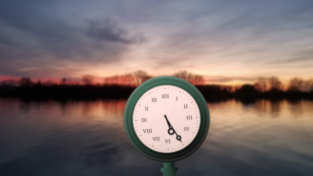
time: 5:25
